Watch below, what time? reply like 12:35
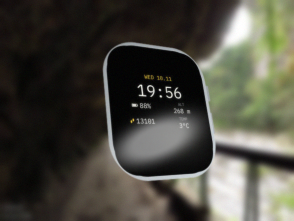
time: 19:56
